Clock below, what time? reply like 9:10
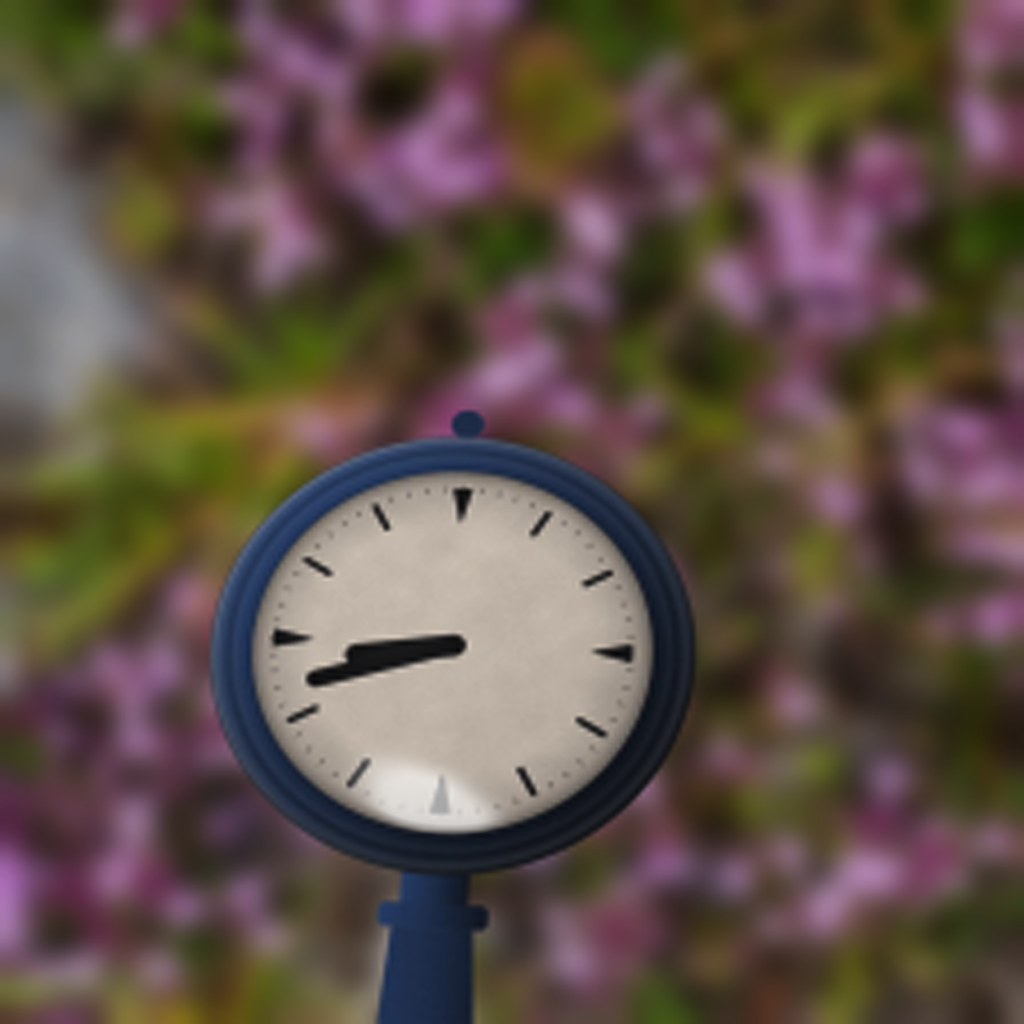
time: 8:42
